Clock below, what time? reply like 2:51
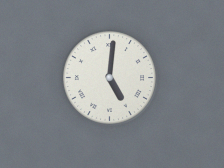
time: 5:01
